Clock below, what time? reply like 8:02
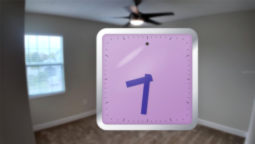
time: 8:31
